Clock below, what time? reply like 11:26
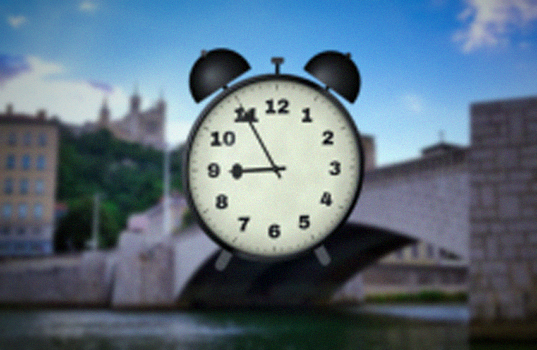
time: 8:55
